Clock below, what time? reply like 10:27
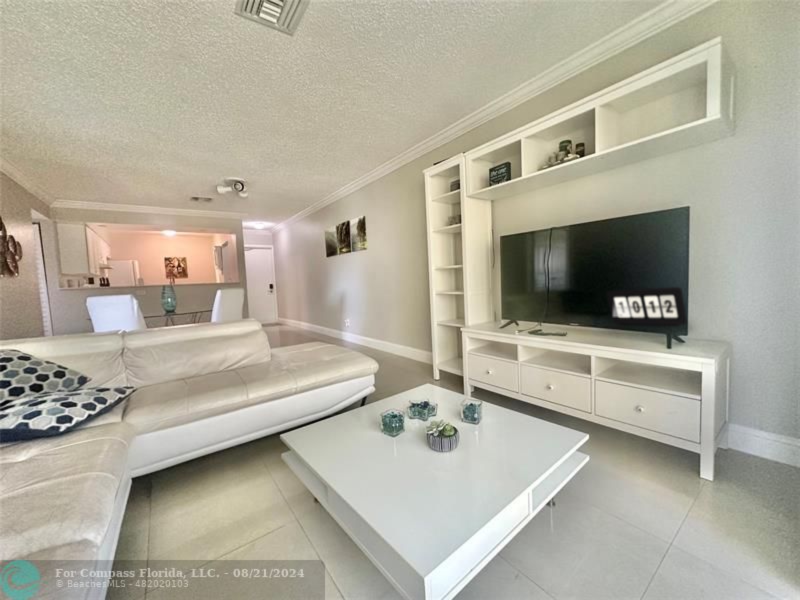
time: 10:12
